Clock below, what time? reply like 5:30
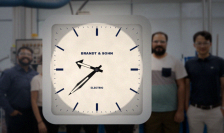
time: 9:38
